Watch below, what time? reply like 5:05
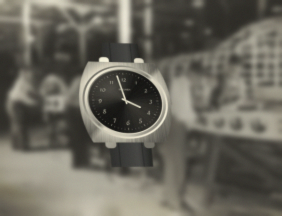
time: 3:58
